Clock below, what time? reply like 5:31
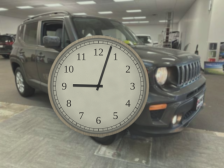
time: 9:03
